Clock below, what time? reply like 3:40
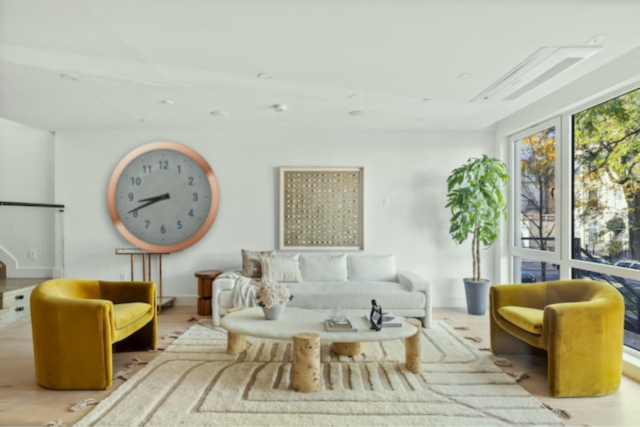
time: 8:41
